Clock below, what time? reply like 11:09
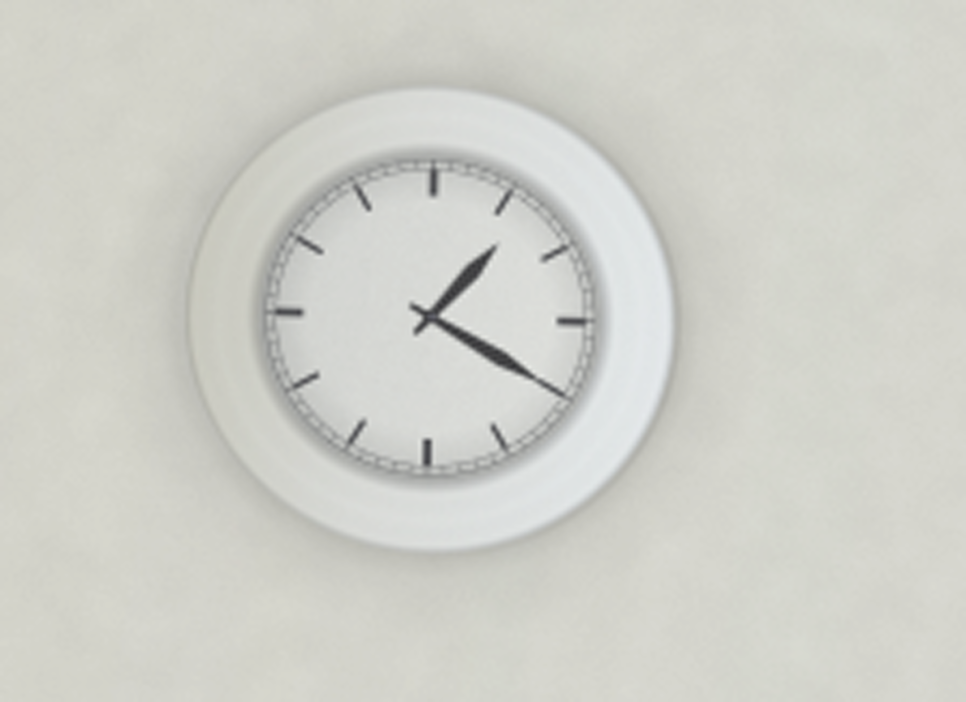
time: 1:20
